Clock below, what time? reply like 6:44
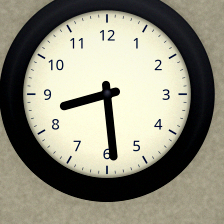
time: 8:29
